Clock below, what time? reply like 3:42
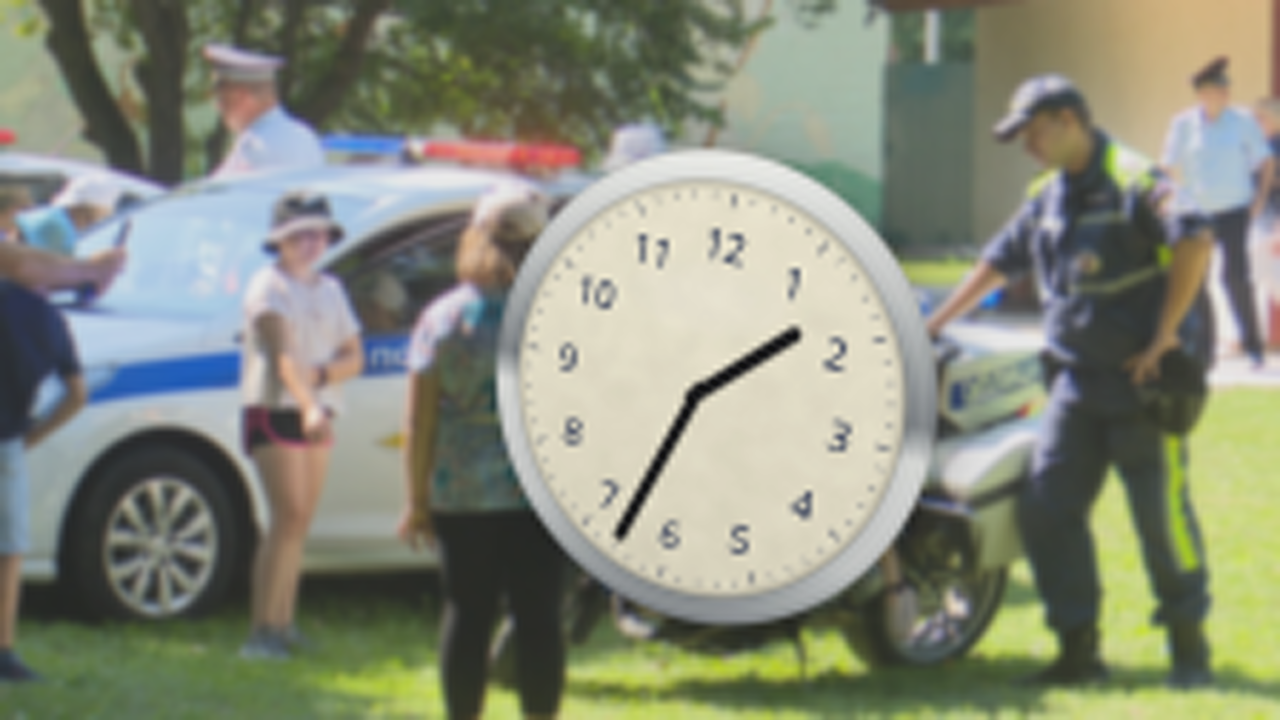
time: 1:33
